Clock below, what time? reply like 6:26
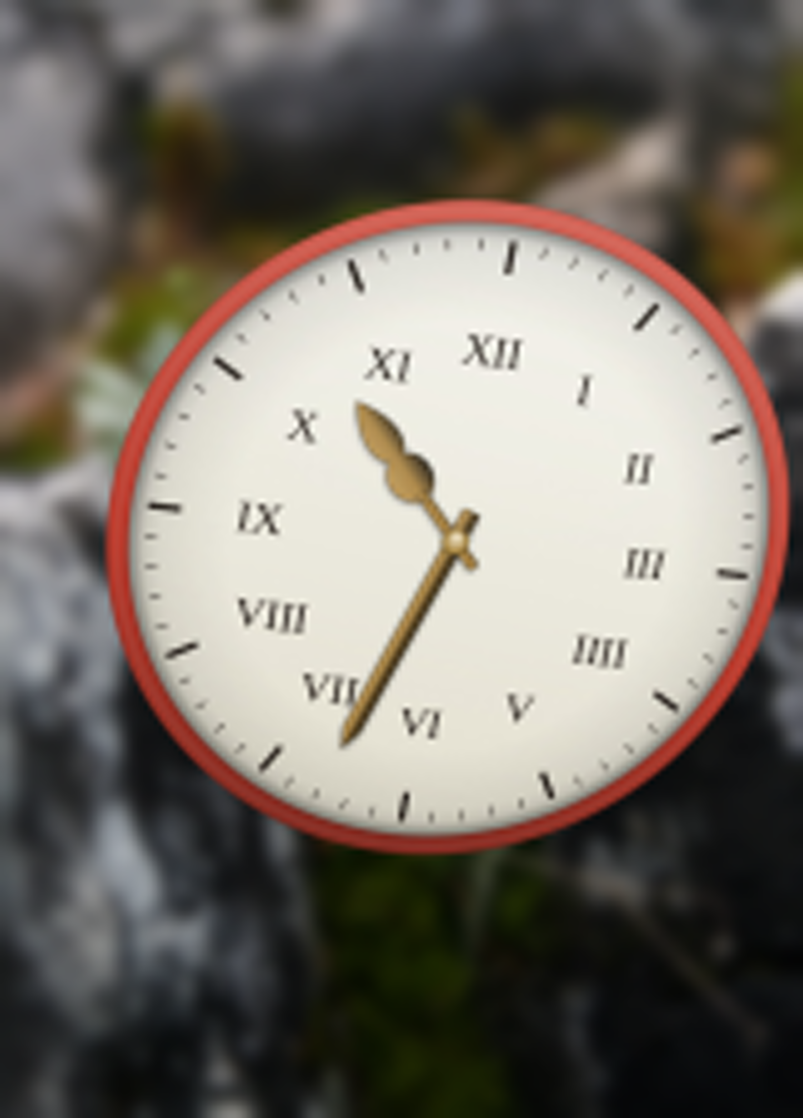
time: 10:33
